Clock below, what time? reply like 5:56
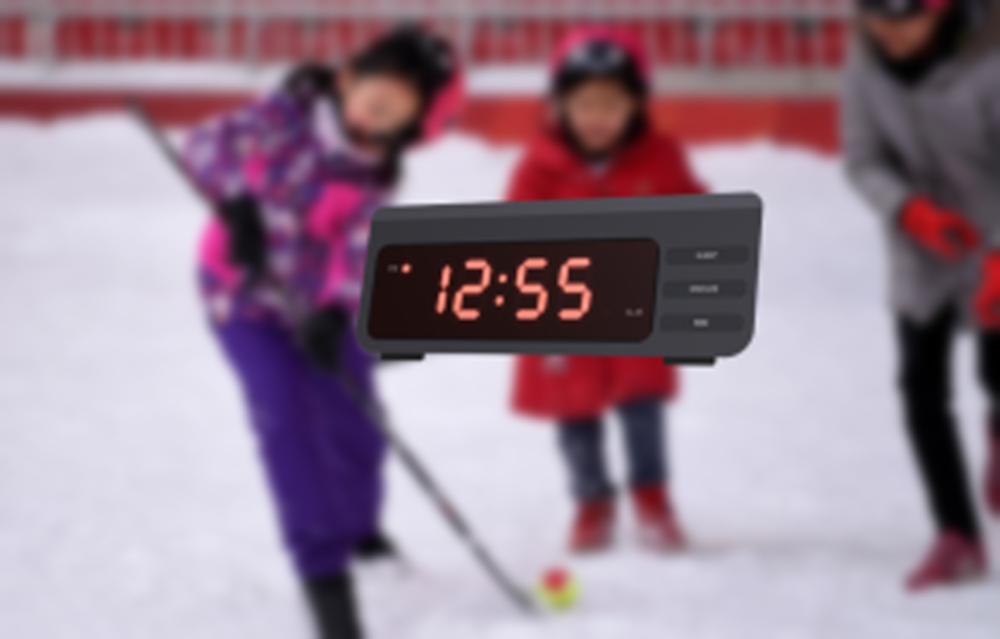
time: 12:55
